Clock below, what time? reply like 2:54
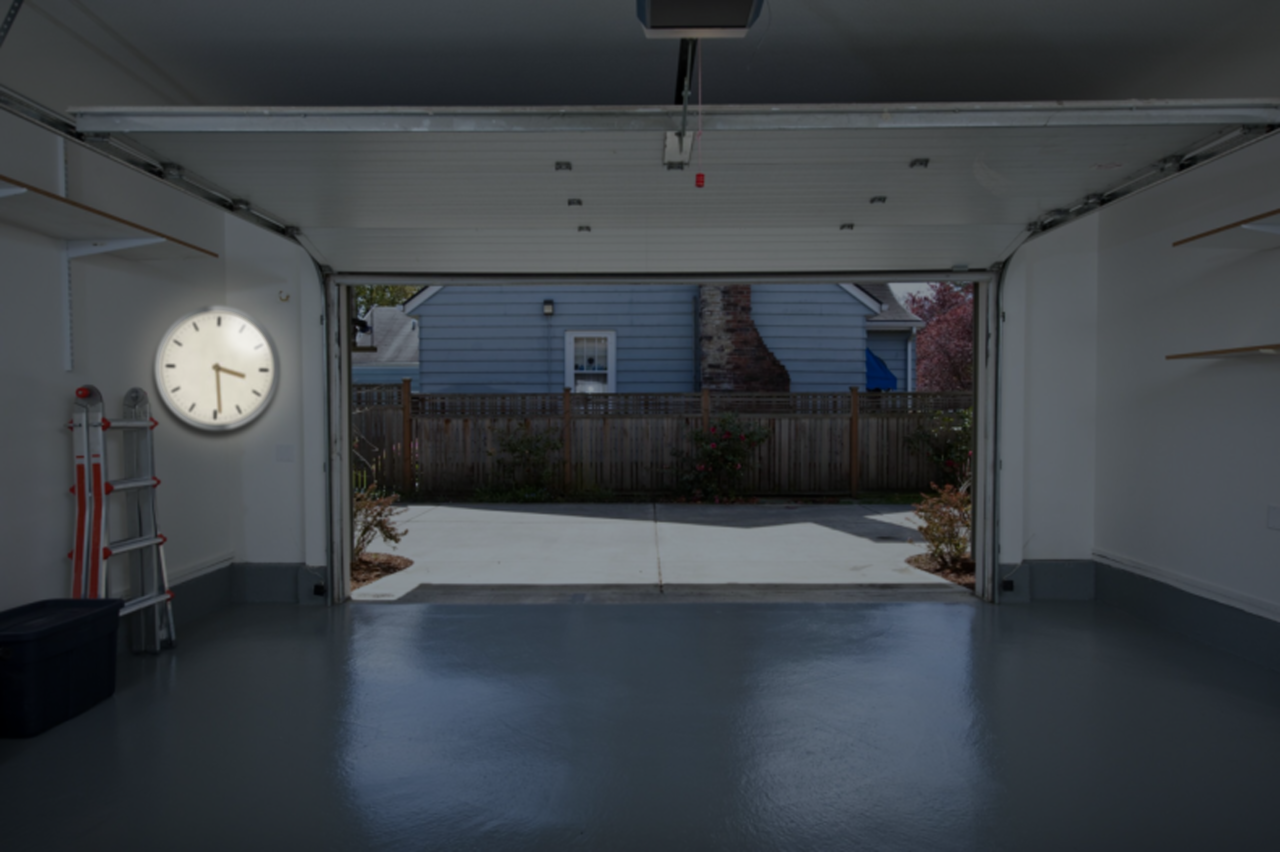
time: 3:29
